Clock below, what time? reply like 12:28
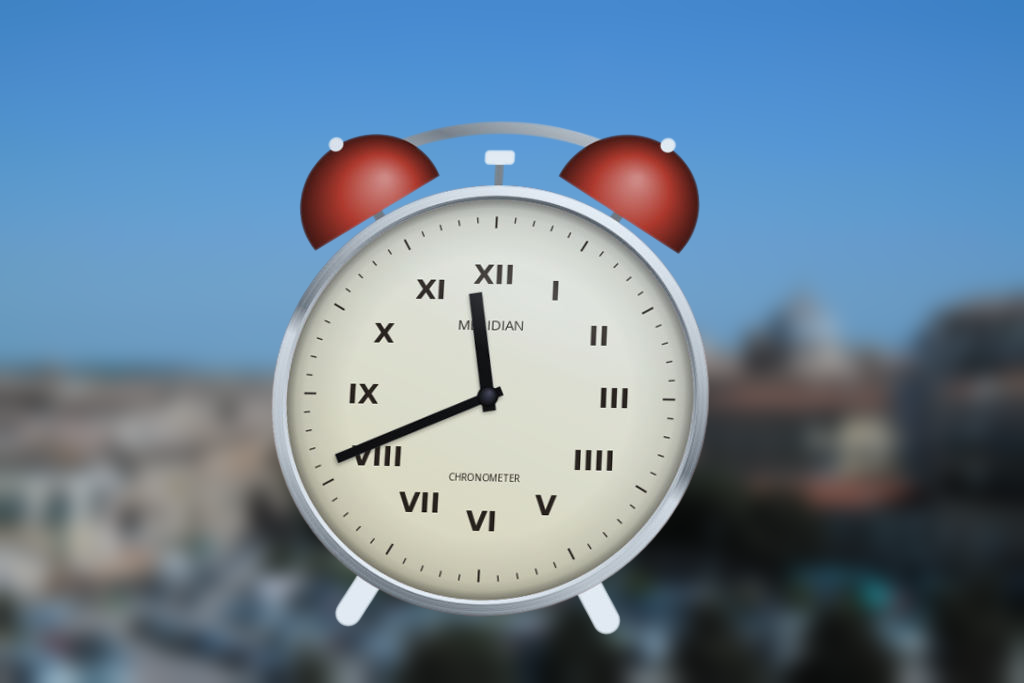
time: 11:41
